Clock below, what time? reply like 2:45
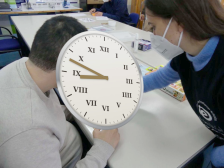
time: 8:48
